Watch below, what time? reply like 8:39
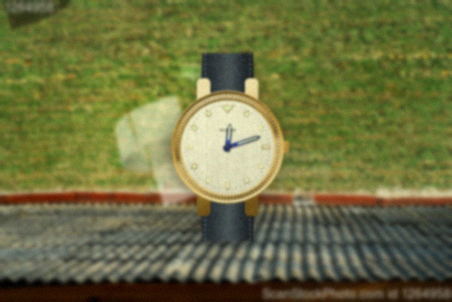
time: 12:12
